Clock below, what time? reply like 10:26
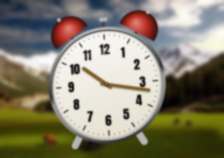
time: 10:17
